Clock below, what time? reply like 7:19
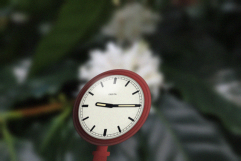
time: 9:15
